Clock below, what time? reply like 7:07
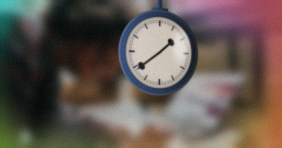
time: 1:39
